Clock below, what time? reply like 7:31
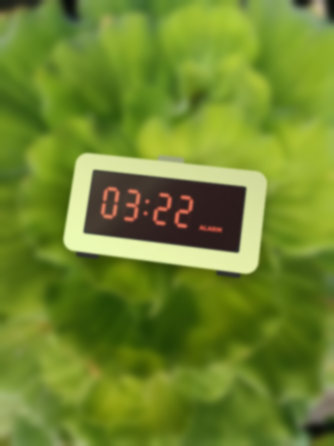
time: 3:22
